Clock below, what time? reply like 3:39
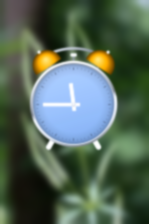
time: 11:45
